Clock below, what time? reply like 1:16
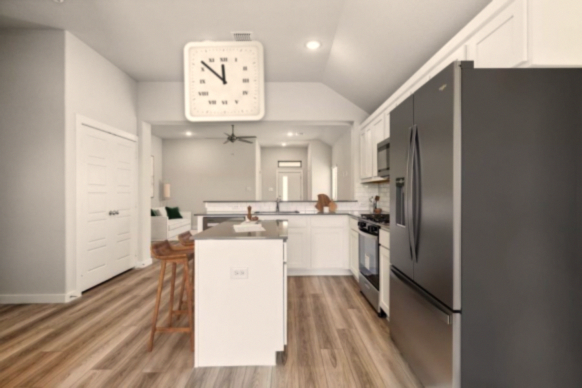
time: 11:52
